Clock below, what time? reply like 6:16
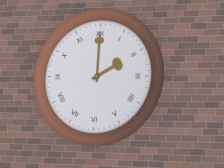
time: 2:00
